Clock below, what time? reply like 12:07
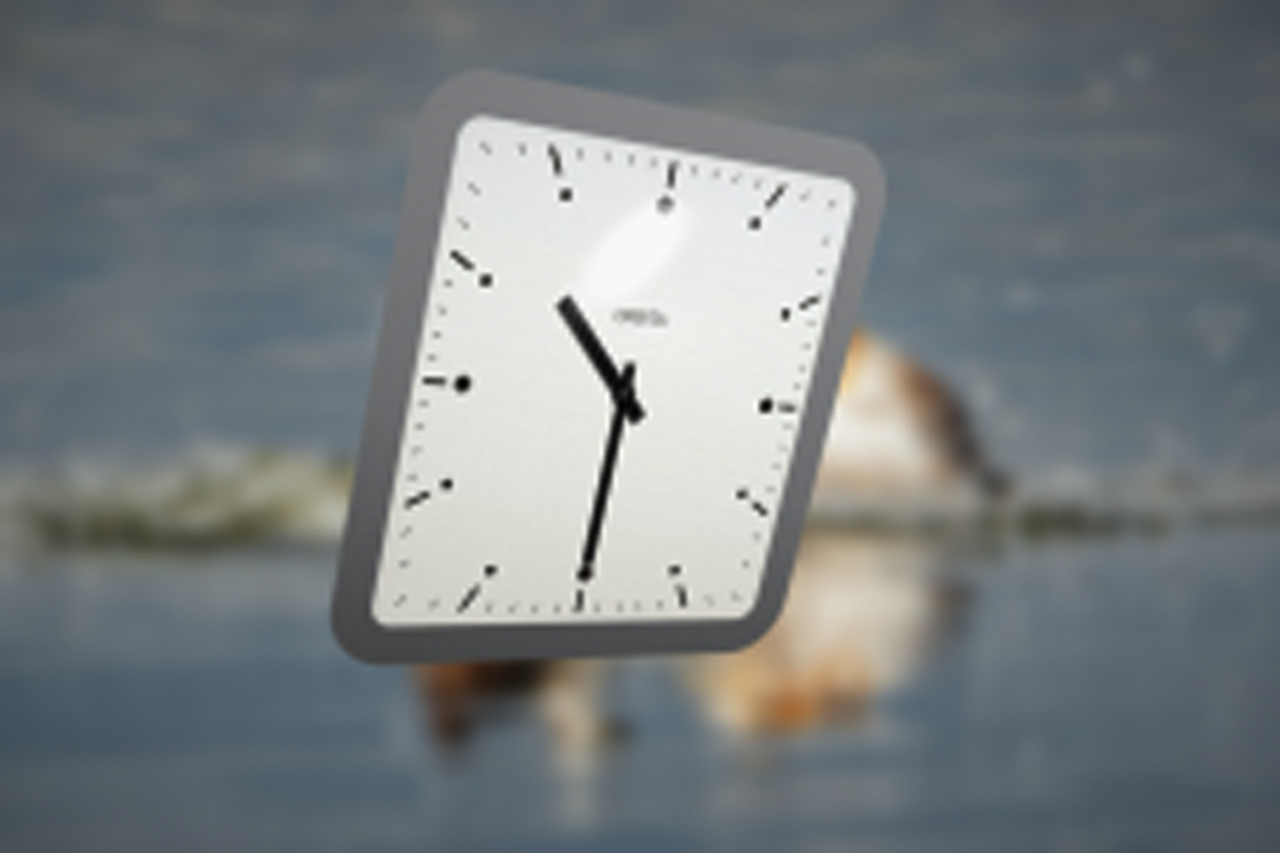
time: 10:30
